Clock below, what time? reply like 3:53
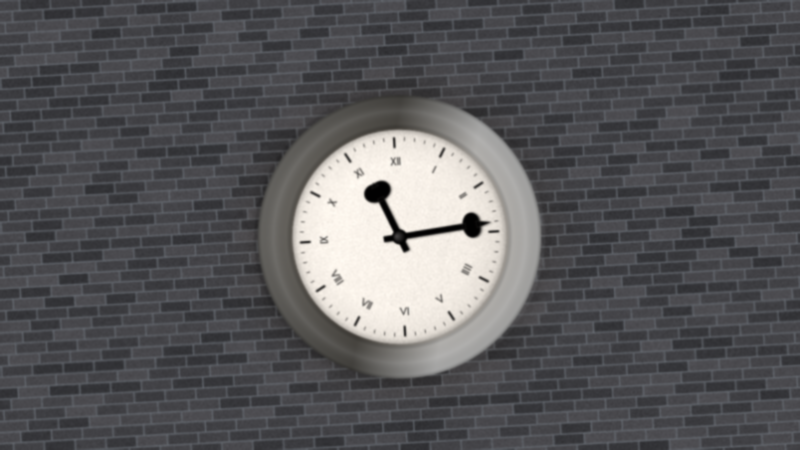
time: 11:14
